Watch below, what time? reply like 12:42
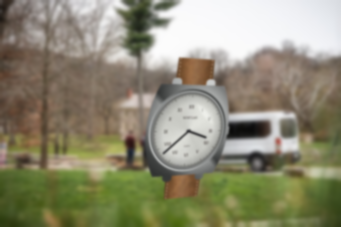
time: 3:38
